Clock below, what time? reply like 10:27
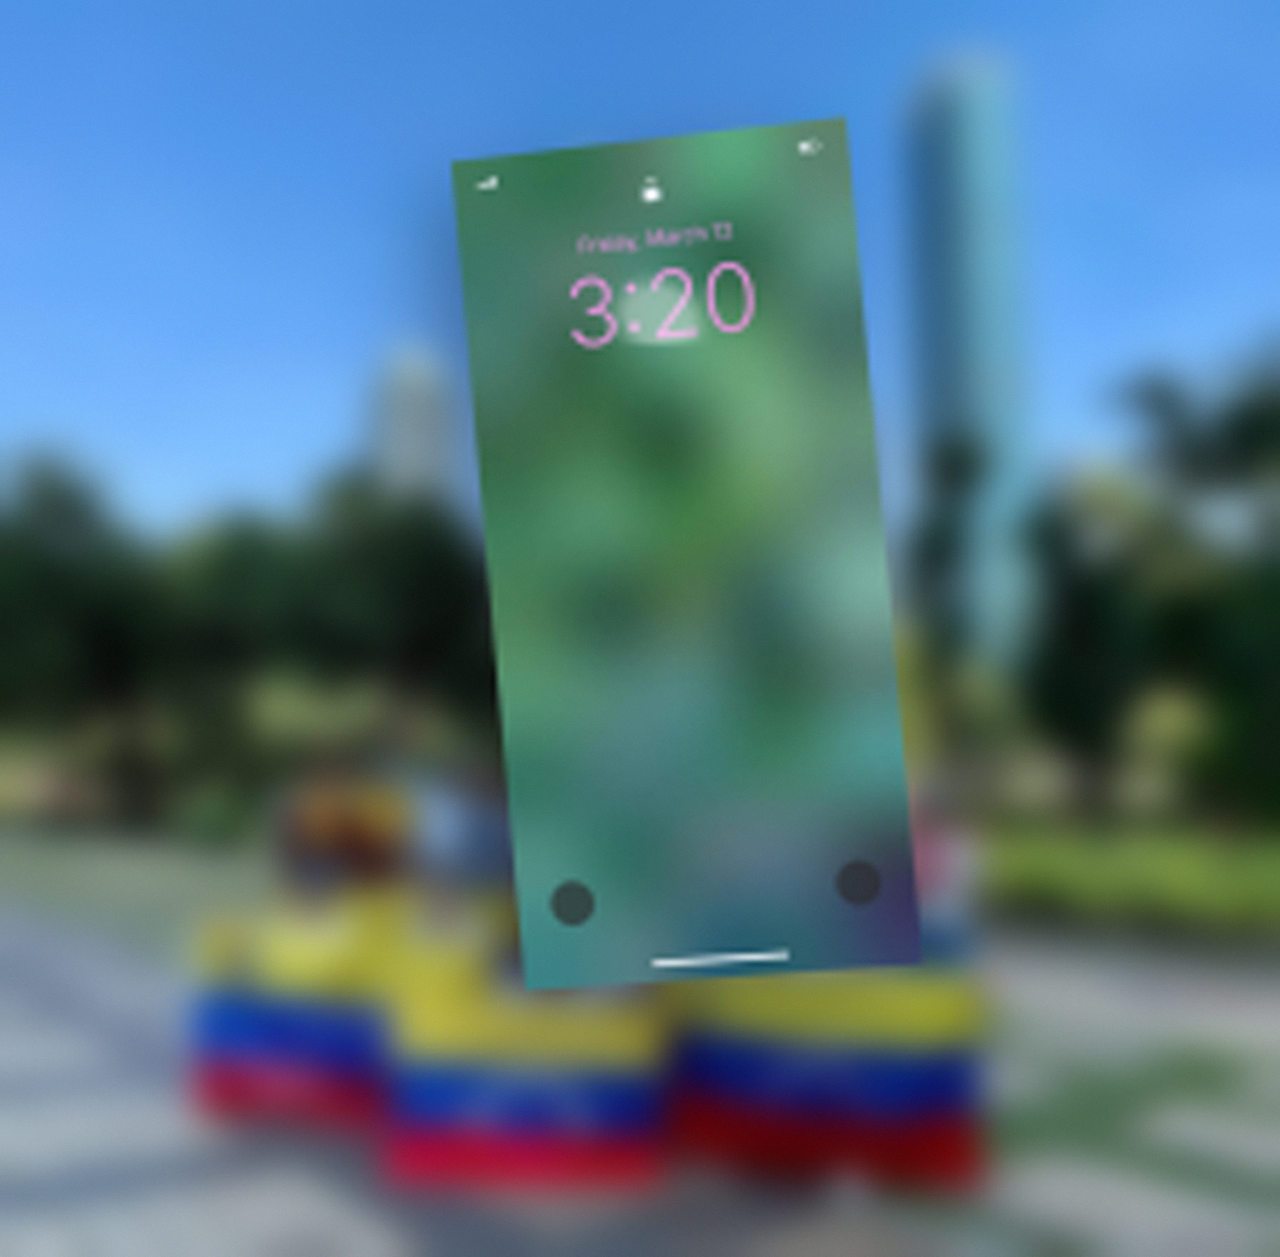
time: 3:20
